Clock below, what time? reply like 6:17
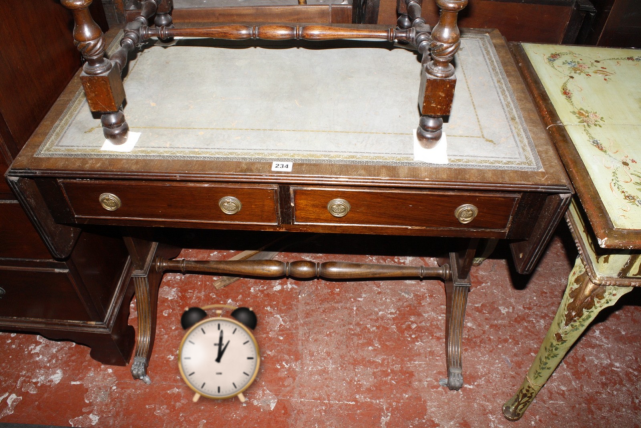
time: 1:01
